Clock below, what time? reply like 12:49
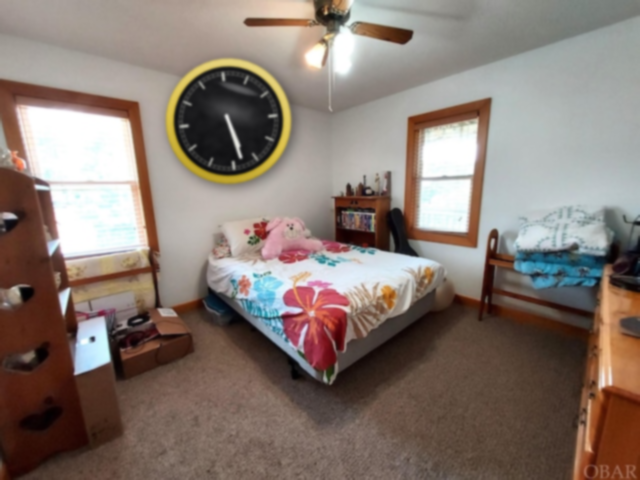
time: 5:28
